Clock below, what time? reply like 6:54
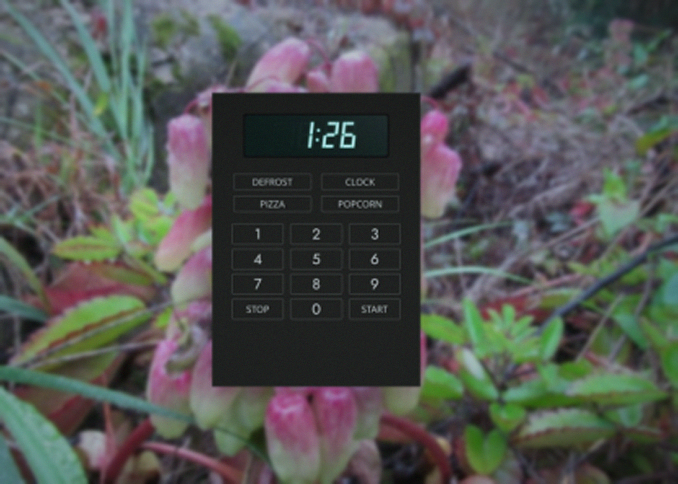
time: 1:26
